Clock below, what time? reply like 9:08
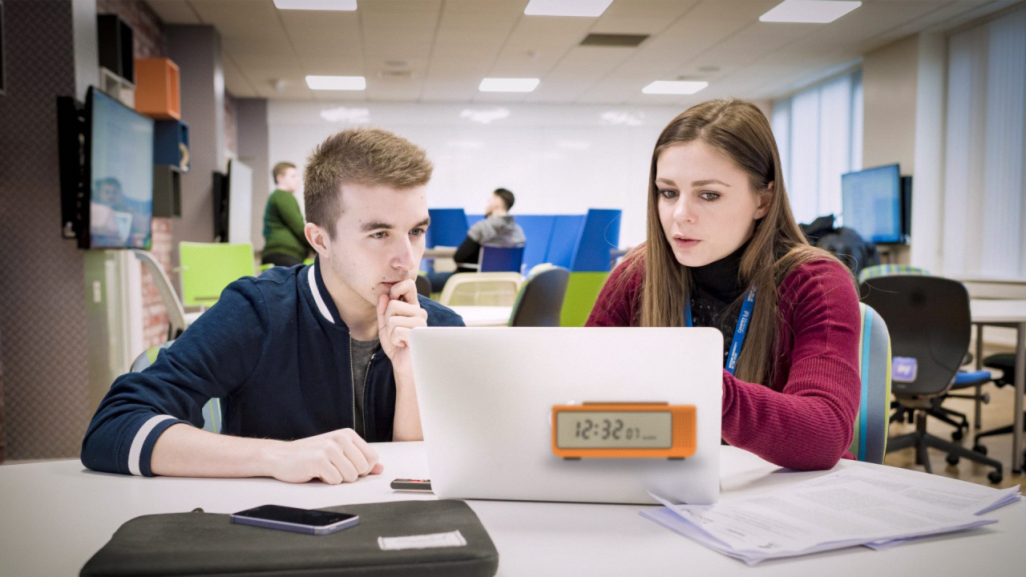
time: 12:32
